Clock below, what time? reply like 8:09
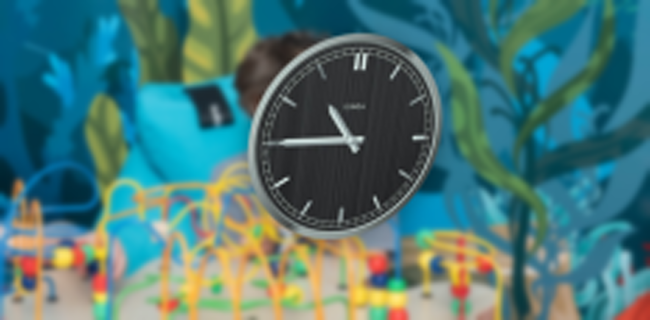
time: 10:45
